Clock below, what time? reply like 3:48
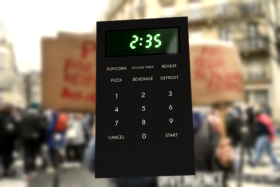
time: 2:35
